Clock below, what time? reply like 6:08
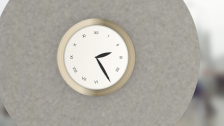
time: 2:25
